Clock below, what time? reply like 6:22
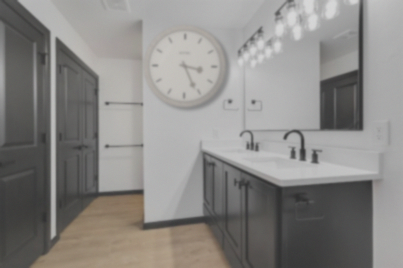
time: 3:26
